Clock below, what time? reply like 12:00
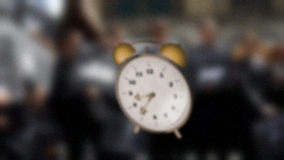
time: 8:36
